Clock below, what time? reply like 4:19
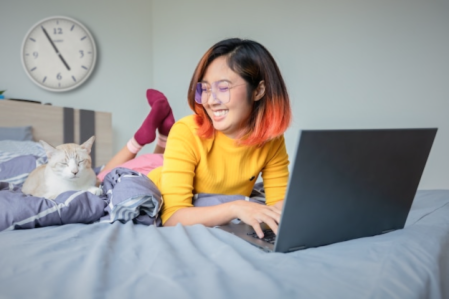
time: 4:55
